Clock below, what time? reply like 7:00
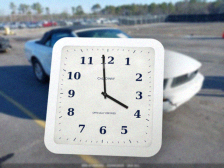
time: 3:59
